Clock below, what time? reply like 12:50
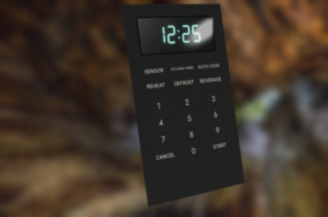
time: 12:25
